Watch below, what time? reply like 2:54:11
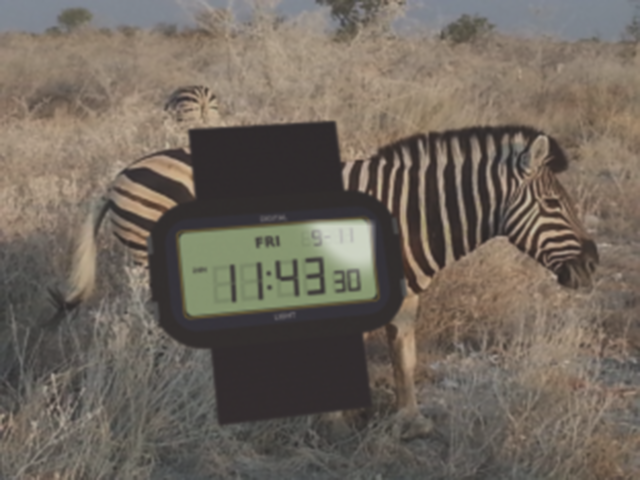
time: 11:43:30
